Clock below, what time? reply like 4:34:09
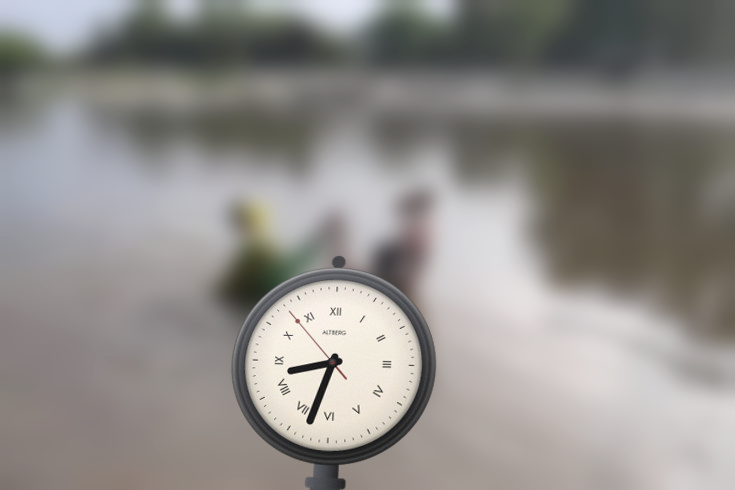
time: 8:32:53
